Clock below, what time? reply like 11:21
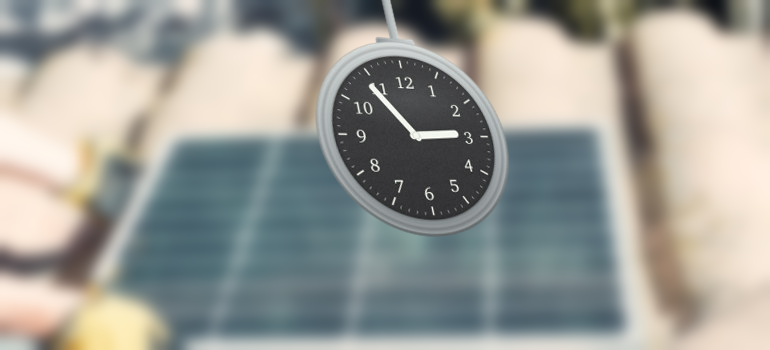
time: 2:54
